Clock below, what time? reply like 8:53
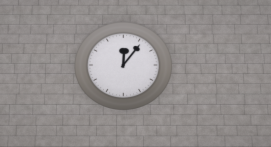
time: 12:06
